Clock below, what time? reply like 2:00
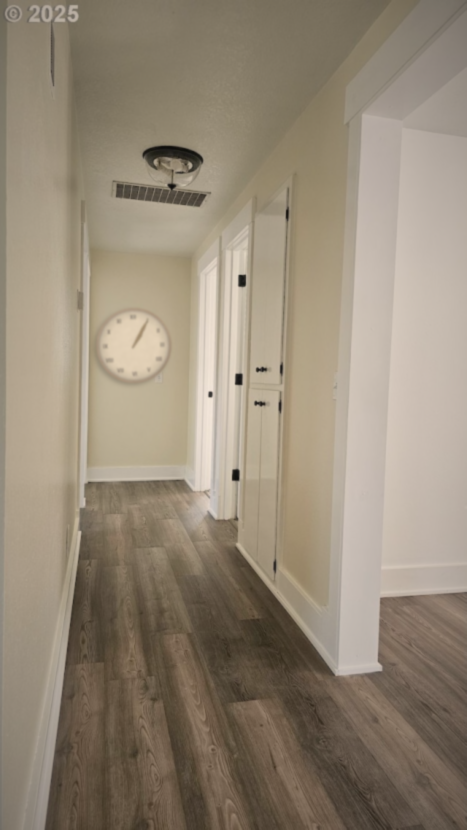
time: 1:05
